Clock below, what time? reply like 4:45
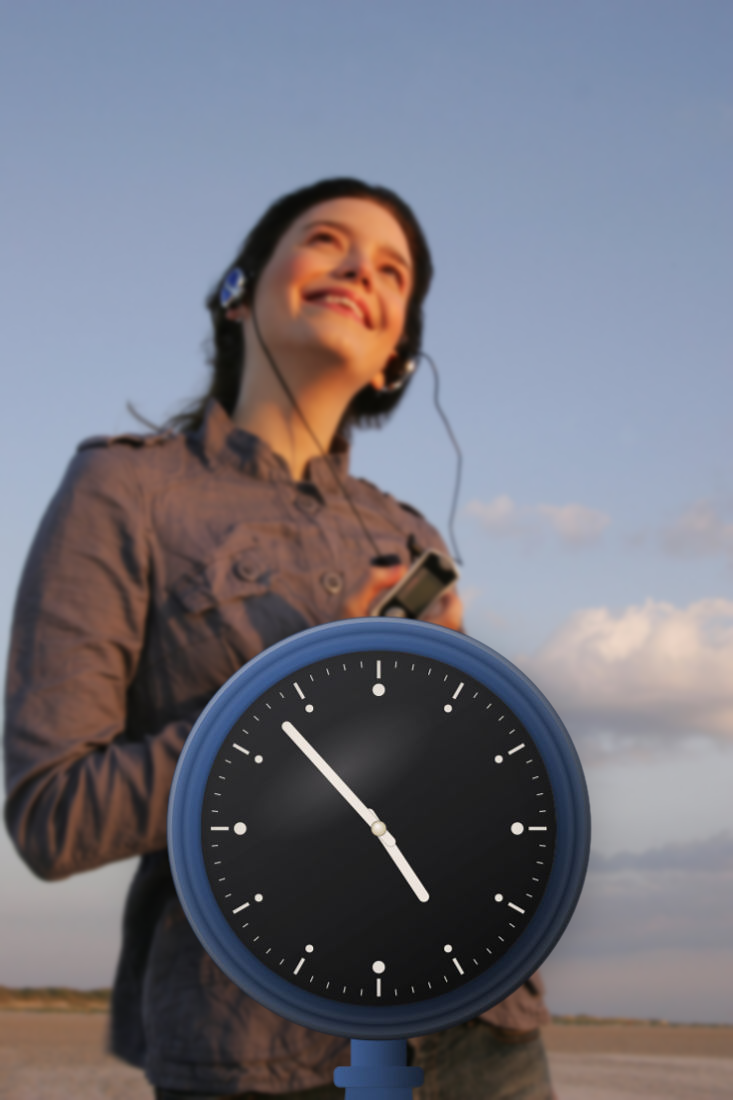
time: 4:53
